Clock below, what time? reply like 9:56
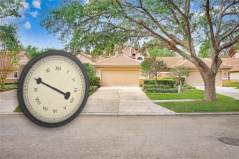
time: 3:49
